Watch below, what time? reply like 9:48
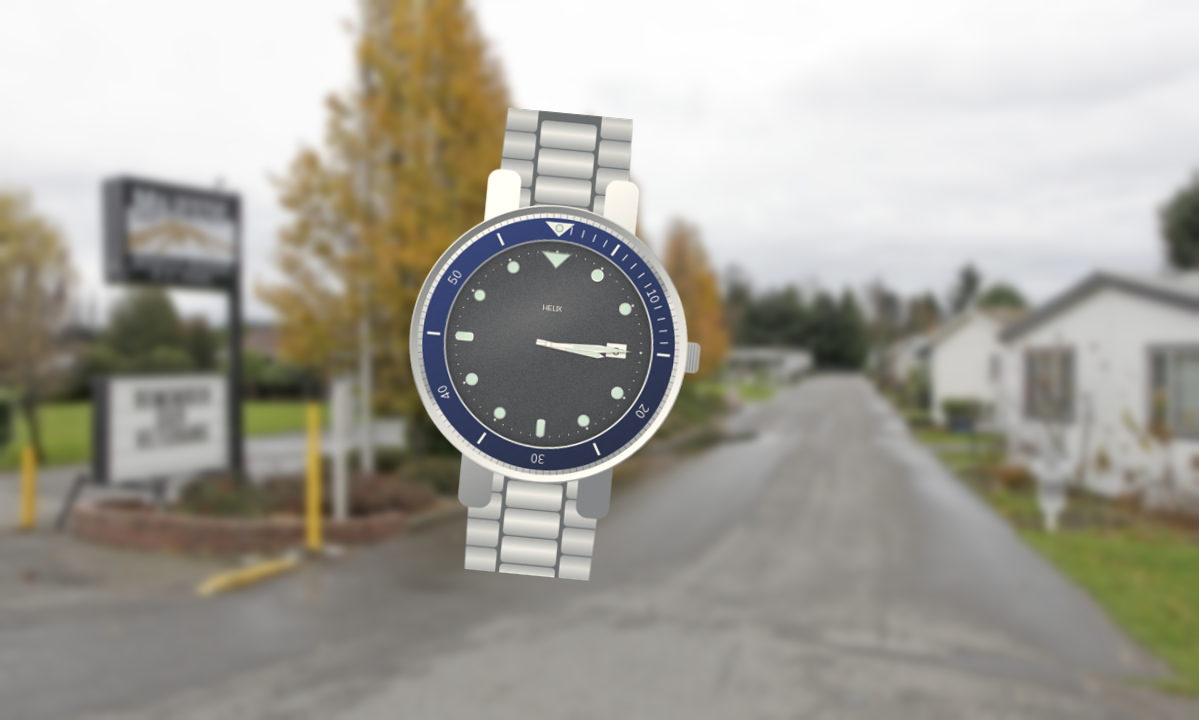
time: 3:15
